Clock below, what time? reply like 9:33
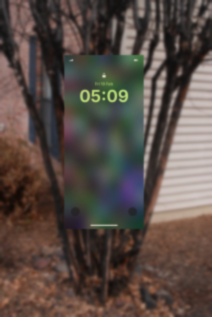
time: 5:09
